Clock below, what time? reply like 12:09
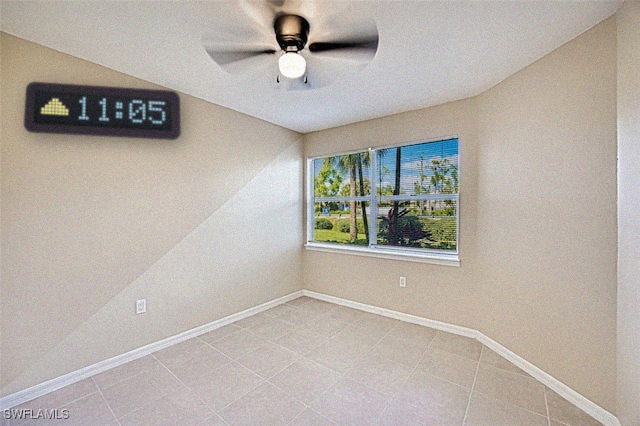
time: 11:05
